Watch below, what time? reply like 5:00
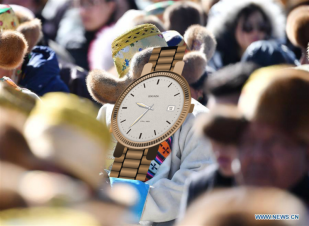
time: 9:36
